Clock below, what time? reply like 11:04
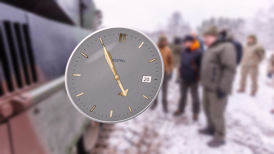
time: 4:55
